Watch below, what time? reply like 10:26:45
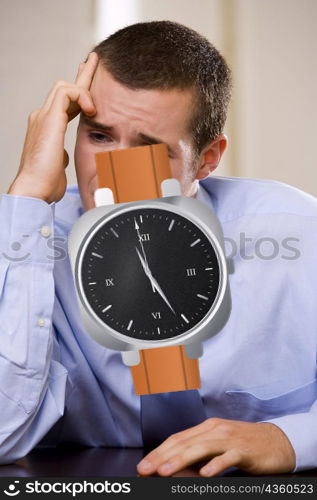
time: 11:25:59
